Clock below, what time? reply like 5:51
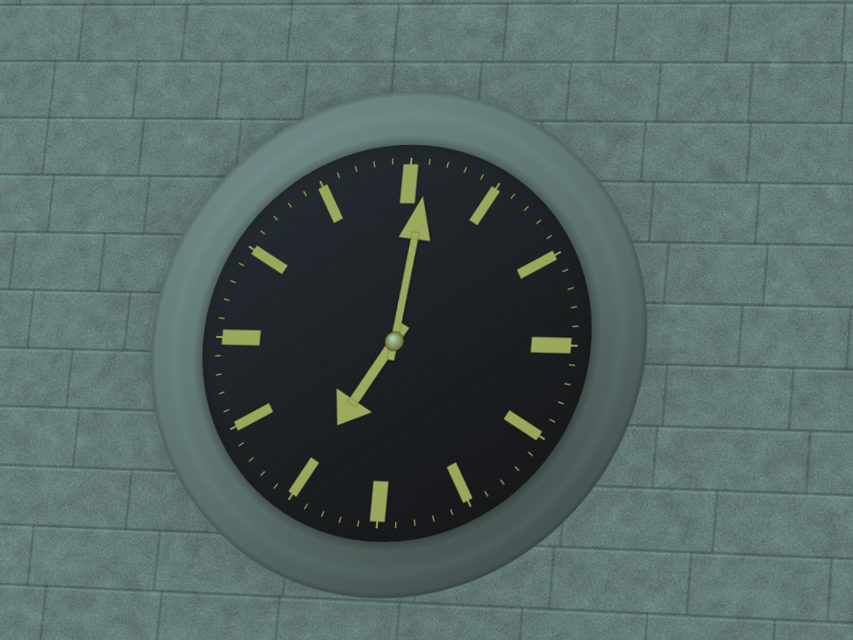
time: 7:01
